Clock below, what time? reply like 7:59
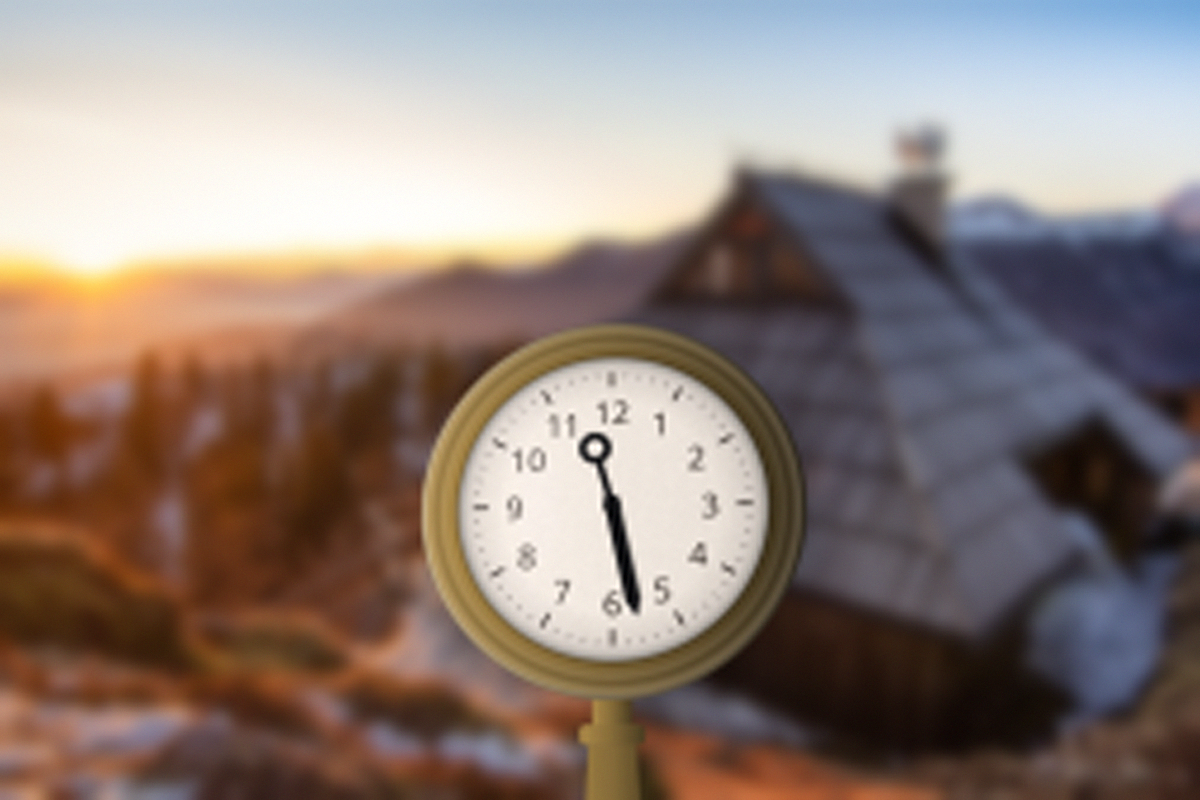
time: 11:28
